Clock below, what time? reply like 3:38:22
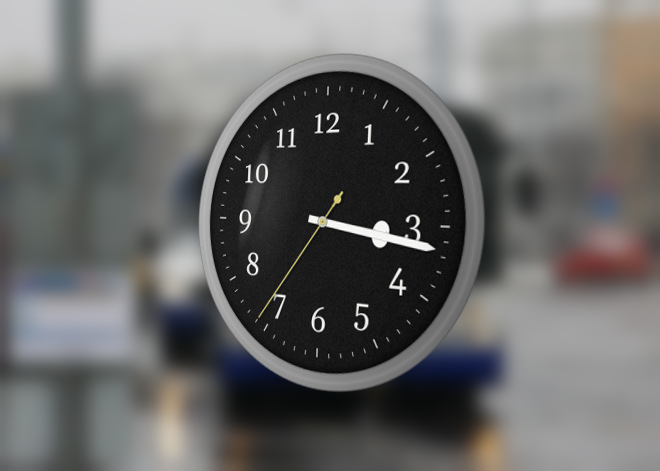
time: 3:16:36
